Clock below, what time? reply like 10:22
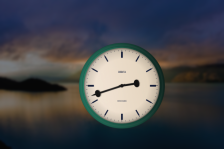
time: 2:42
